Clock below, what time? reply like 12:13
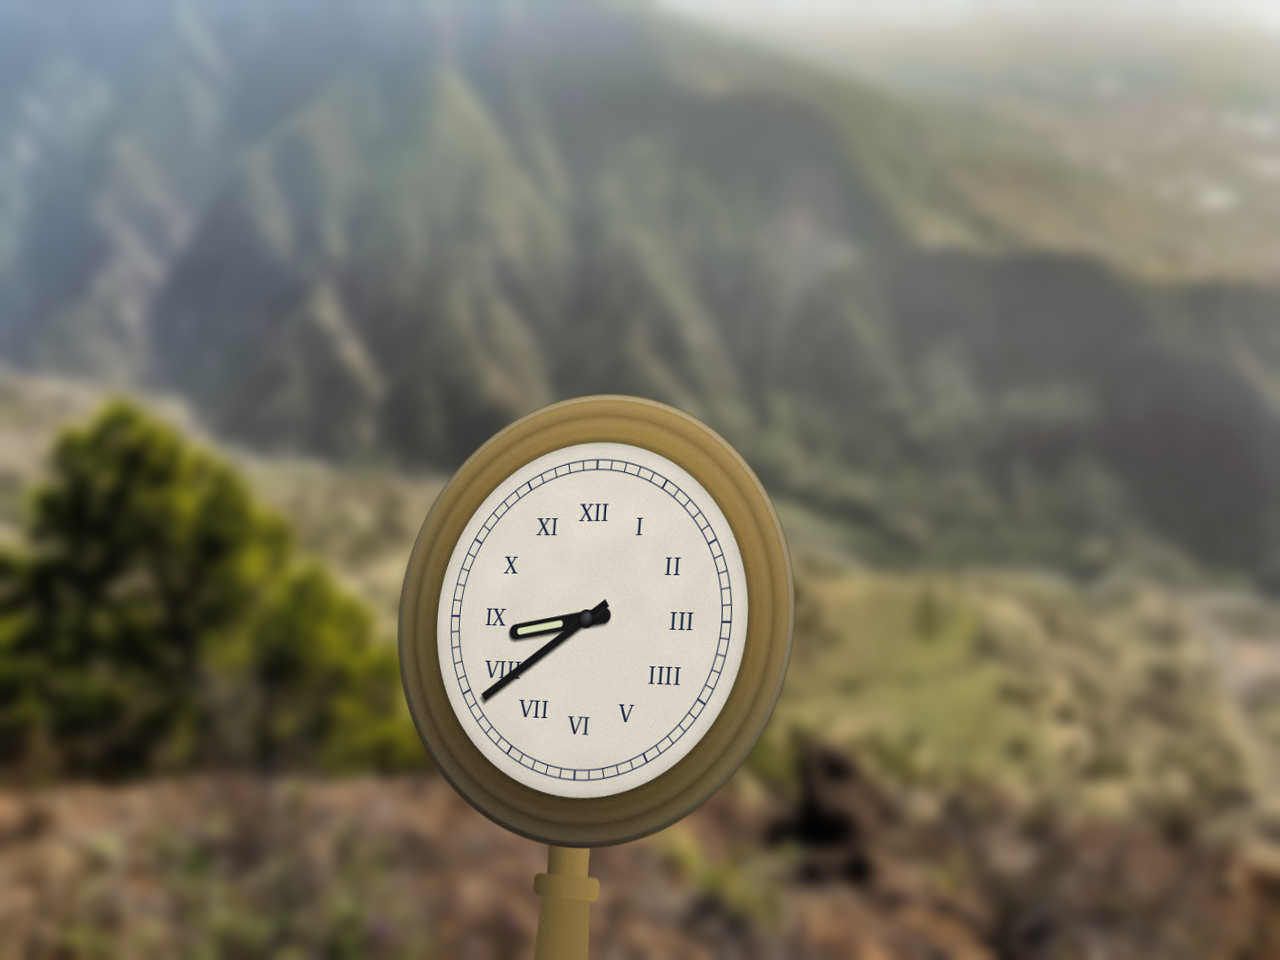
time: 8:39
